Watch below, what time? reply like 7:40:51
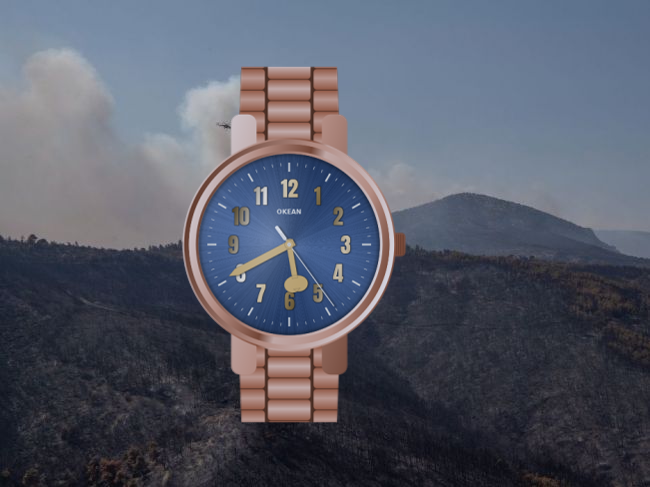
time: 5:40:24
